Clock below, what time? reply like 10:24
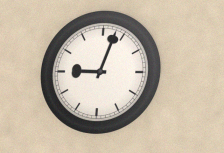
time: 9:03
